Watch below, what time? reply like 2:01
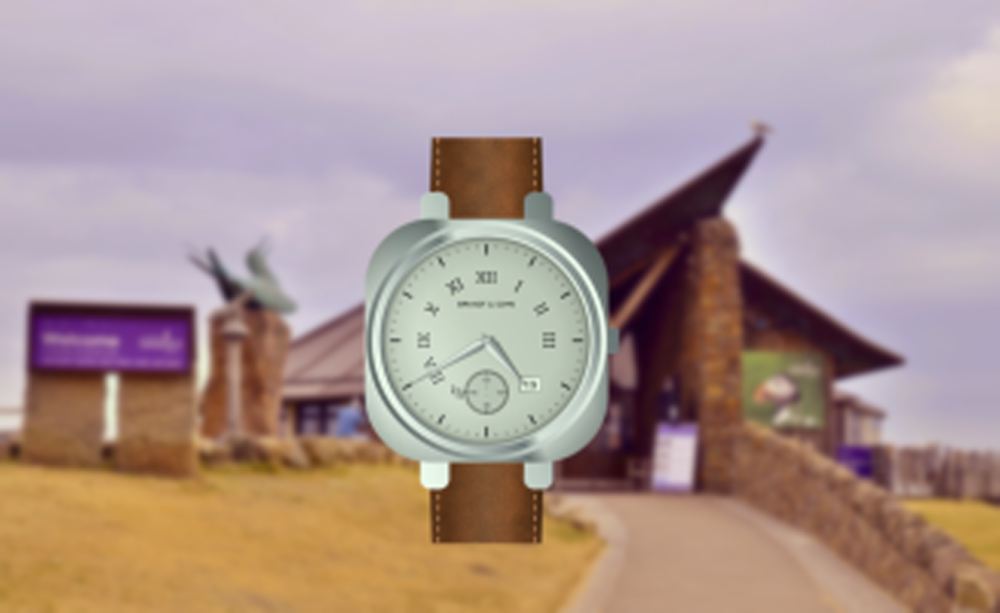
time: 4:40
